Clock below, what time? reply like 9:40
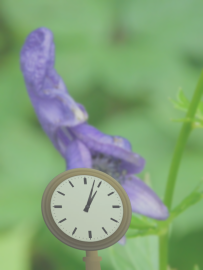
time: 1:03
